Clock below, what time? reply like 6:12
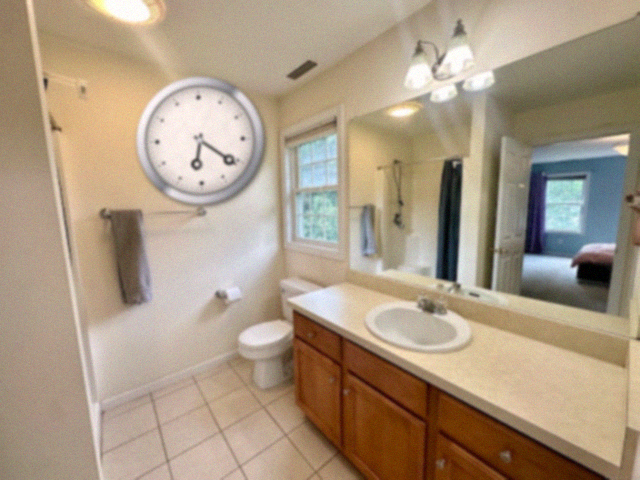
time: 6:21
